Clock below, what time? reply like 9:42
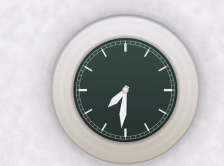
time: 7:31
